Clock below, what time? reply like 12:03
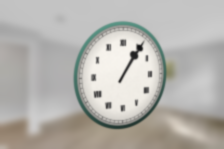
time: 1:06
